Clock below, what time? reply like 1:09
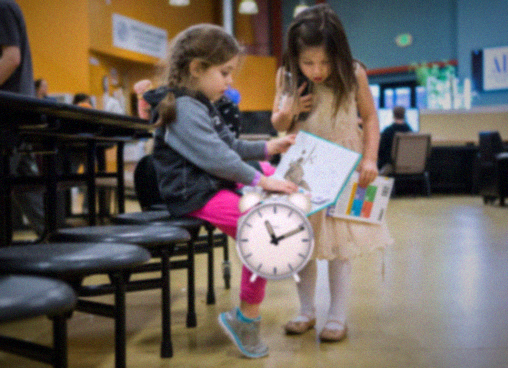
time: 11:11
